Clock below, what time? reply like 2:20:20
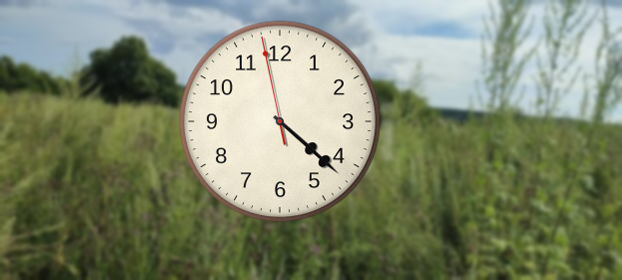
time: 4:21:58
